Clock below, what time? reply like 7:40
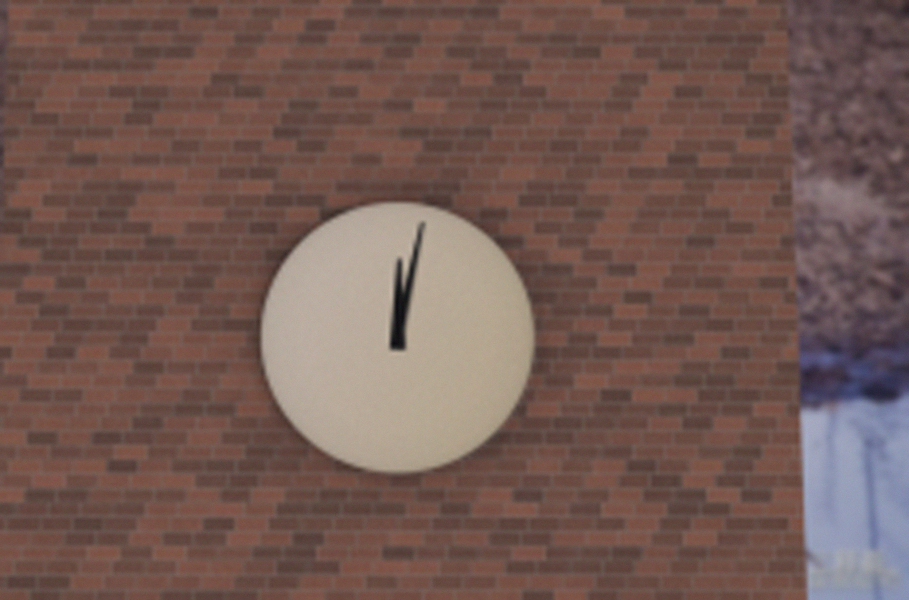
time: 12:02
